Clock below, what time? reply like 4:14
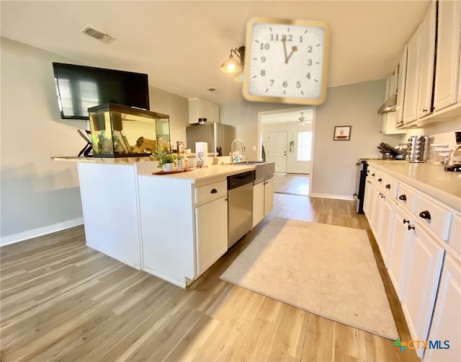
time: 12:58
